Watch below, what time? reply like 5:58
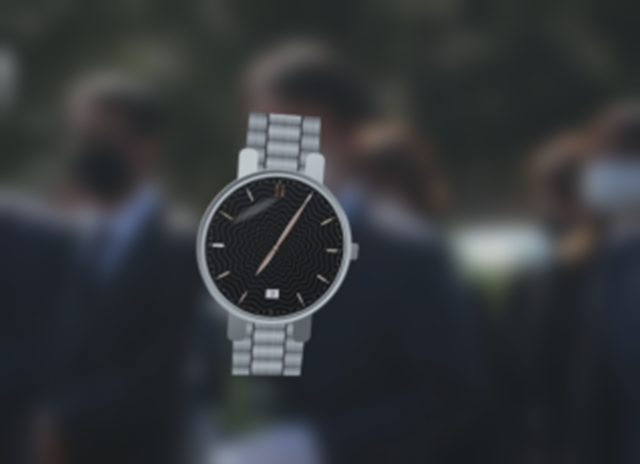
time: 7:05
